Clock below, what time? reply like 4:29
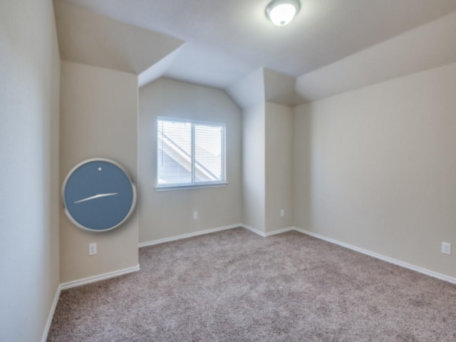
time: 2:42
